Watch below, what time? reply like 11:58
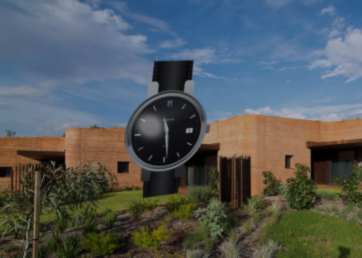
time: 11:29
